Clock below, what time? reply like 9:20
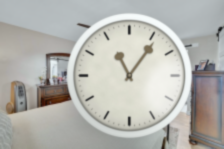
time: 11:06
